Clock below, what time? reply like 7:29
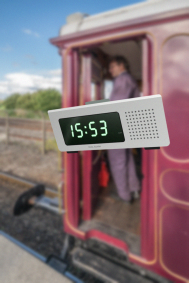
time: 15:53
